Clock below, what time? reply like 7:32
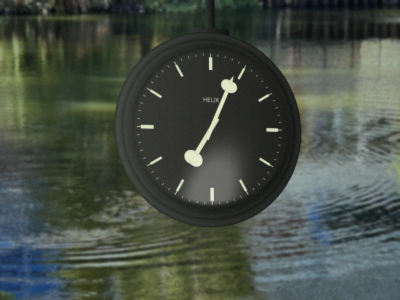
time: 7:04
